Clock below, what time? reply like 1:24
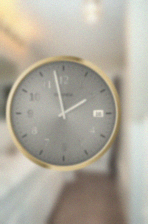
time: 1:58
